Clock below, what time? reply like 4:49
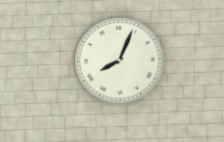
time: 8:04
